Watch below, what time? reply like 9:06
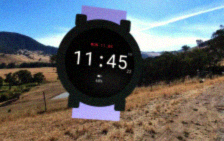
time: 11:45
